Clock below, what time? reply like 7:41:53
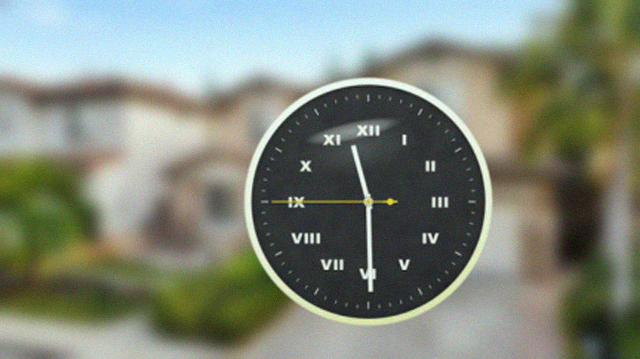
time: 11:29:45
